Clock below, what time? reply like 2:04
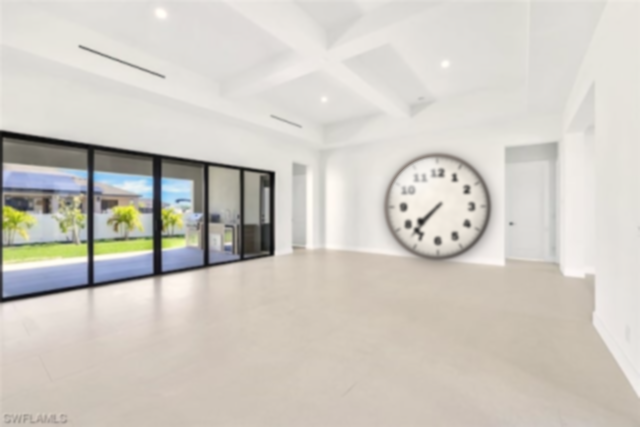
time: 7:37
